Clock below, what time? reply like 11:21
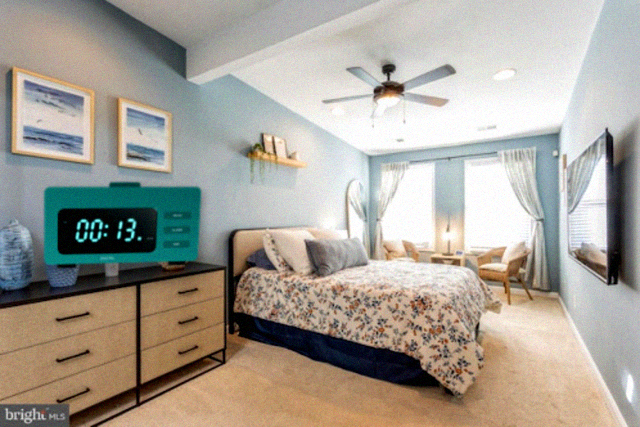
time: 0:13
